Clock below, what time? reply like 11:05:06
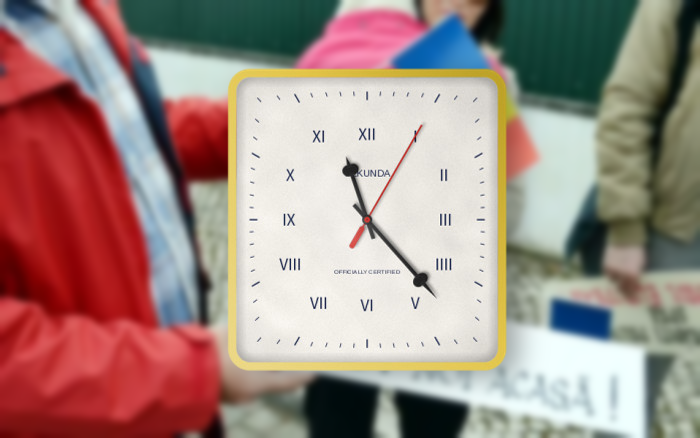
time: 11:23:05
